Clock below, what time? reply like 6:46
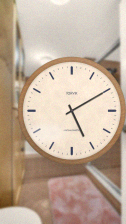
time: 5:10
